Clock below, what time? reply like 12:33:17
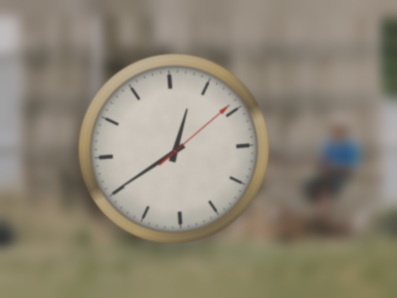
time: 12:40:09
